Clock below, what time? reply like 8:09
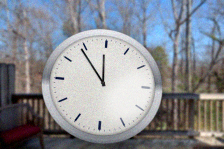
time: 11:54
